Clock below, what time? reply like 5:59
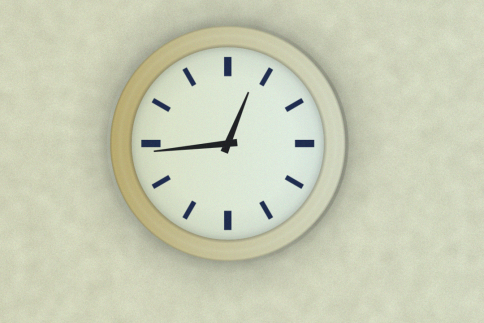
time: 12:44
